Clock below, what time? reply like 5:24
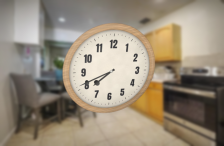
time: 7:41
